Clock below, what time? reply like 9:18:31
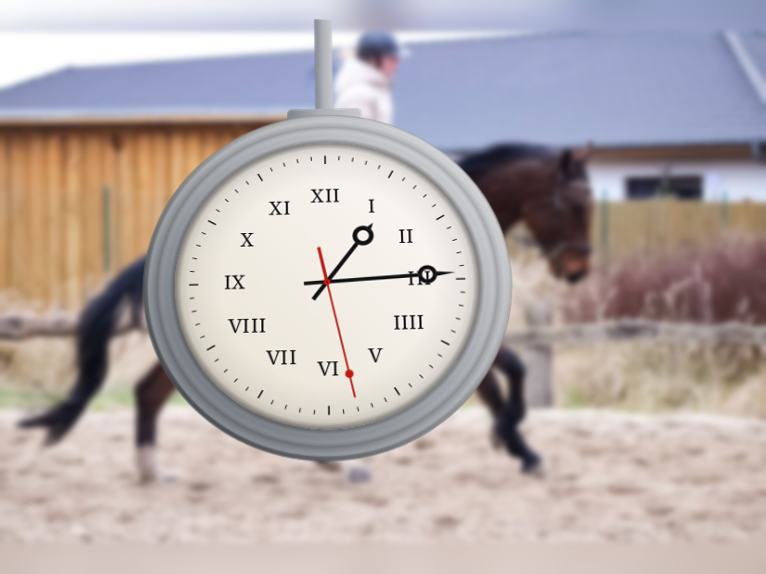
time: 1:14:28
